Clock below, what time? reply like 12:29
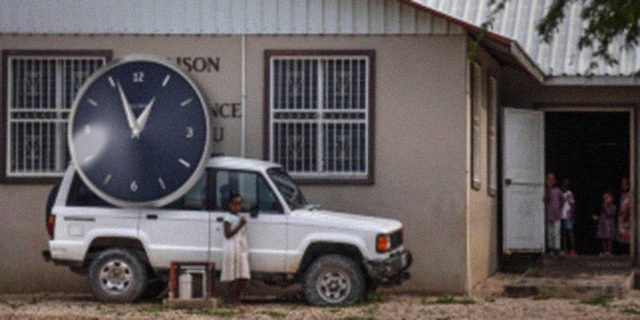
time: 12:56
